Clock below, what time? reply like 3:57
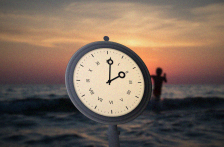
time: 2:01
